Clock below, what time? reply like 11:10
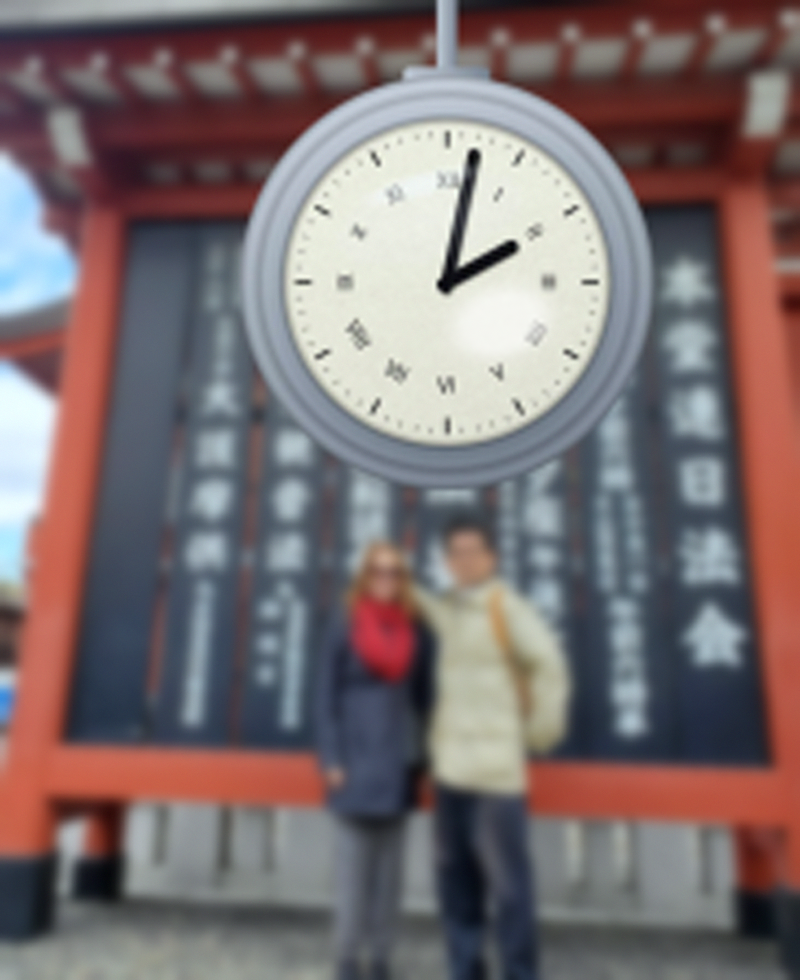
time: 2:02
